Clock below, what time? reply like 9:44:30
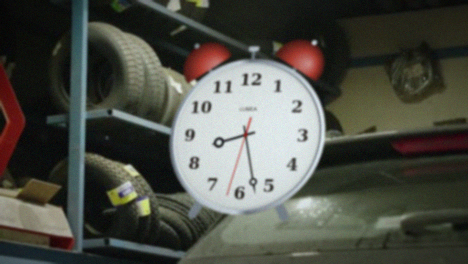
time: 8:27:32
